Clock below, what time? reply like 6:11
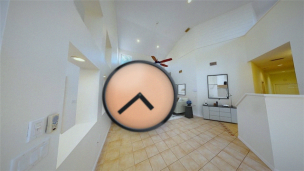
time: 4:38
